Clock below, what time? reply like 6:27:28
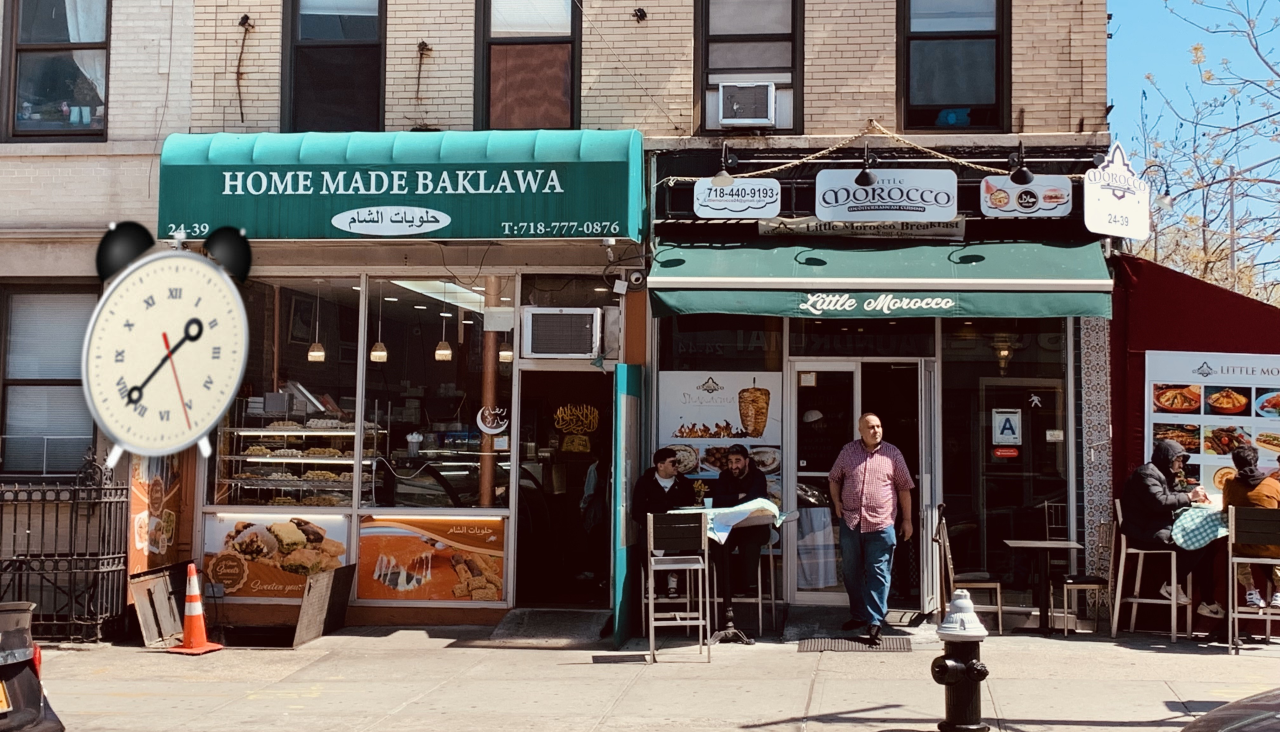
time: 1:37:26
